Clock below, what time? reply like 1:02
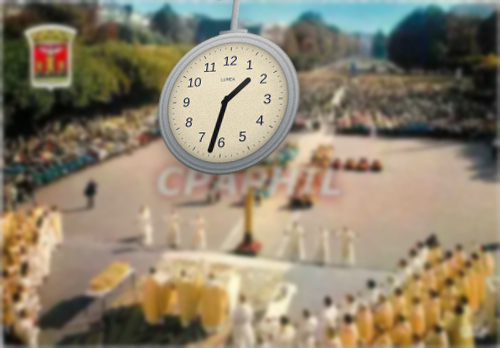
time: 1:32
